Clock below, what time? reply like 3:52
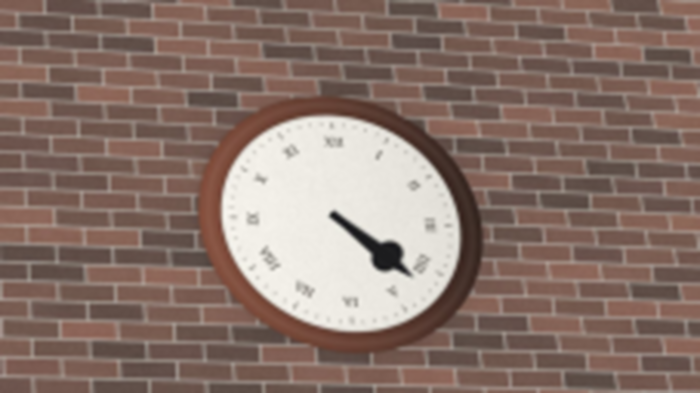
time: 4:22
